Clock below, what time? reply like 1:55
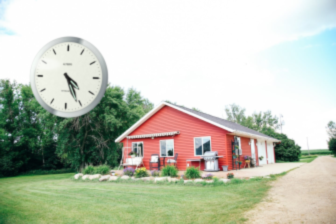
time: 4:26
